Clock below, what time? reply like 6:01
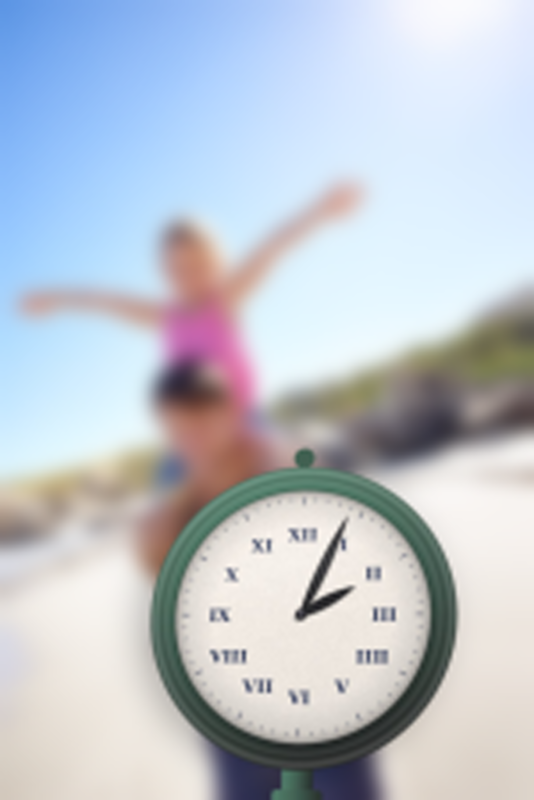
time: 2:04
